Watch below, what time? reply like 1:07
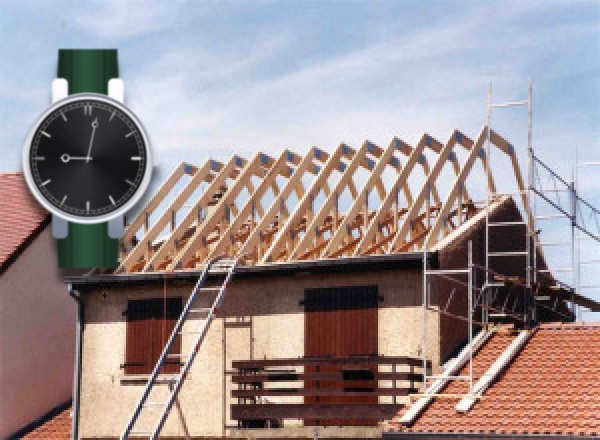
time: 9:02
